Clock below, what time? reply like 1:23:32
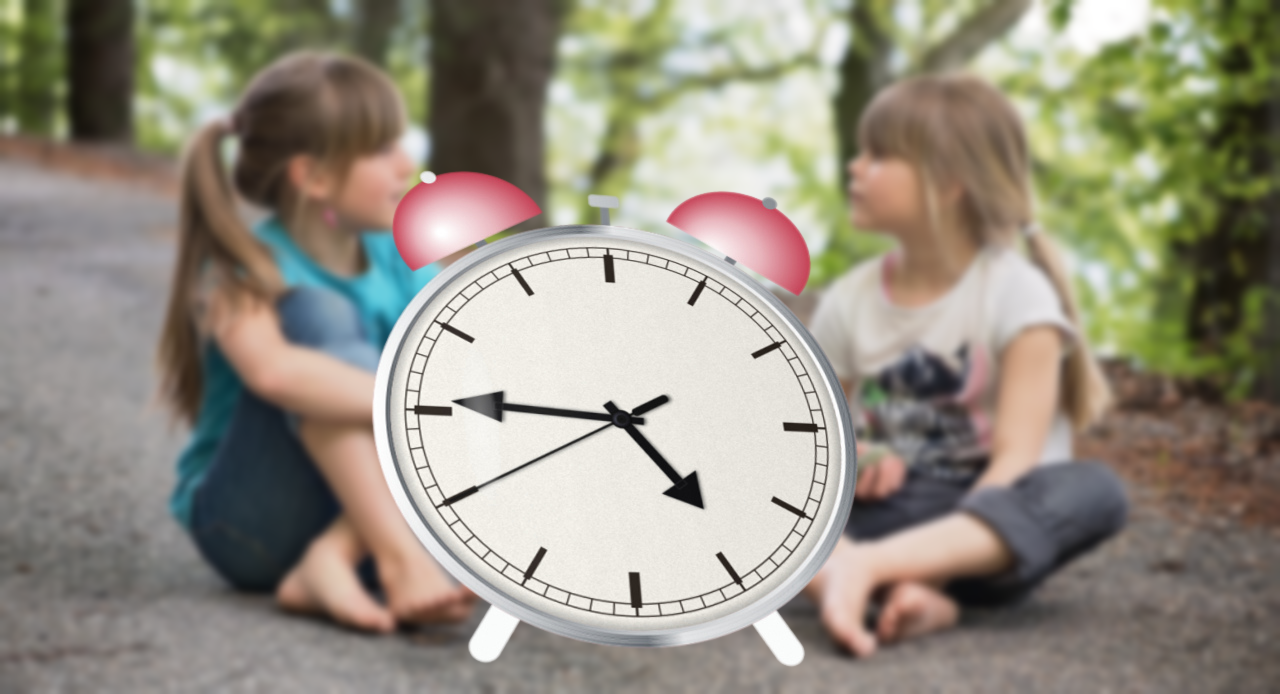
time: 4:45:40
